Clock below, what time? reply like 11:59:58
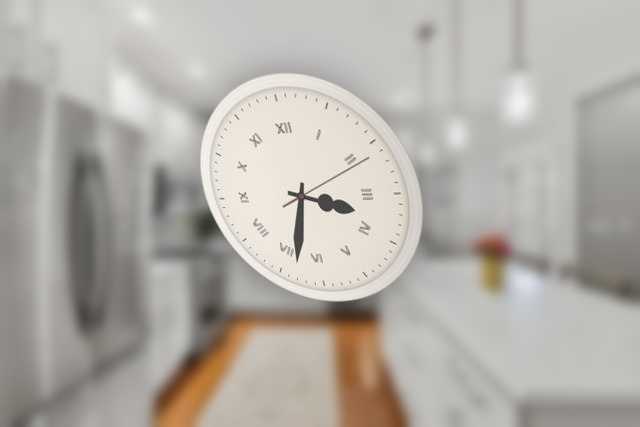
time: 3:33:11
